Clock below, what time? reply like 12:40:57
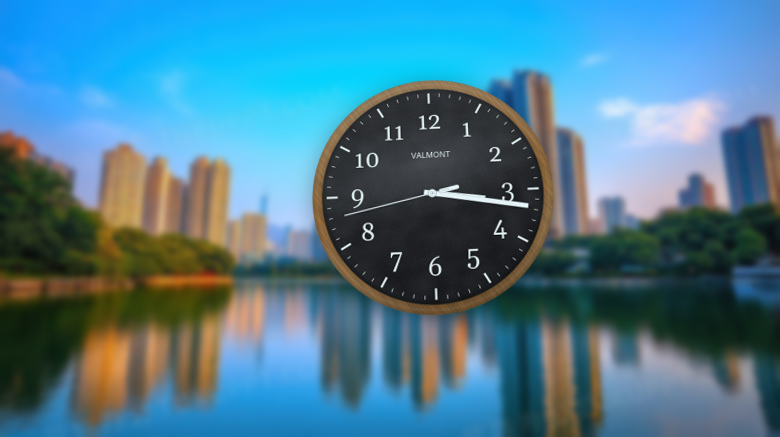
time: 3:16:43
